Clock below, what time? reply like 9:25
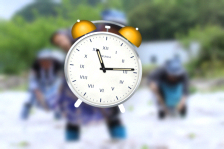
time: 11:14
